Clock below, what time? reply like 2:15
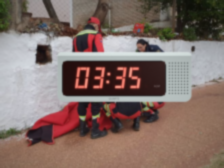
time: 3:35
